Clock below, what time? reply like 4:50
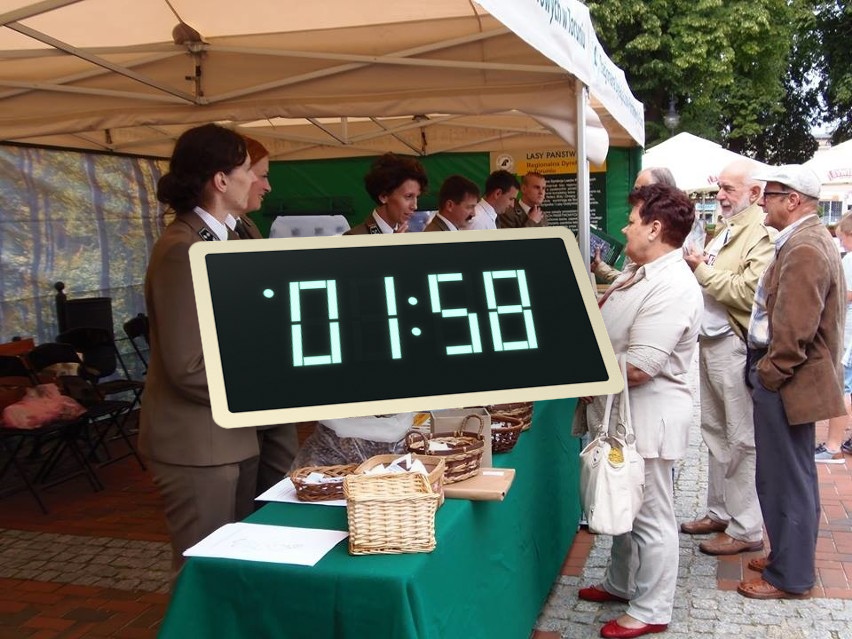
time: 1:58
